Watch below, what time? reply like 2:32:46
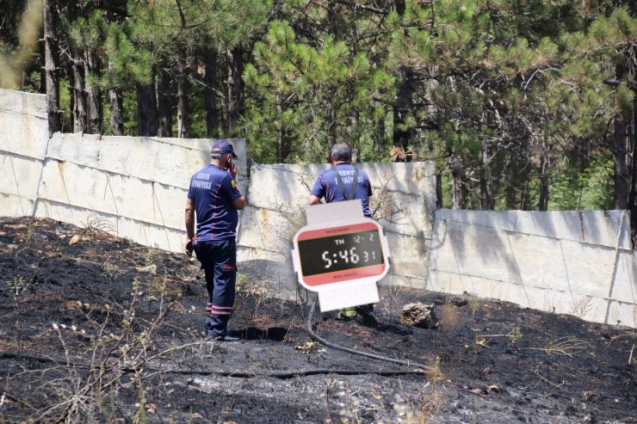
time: 5:46:31
